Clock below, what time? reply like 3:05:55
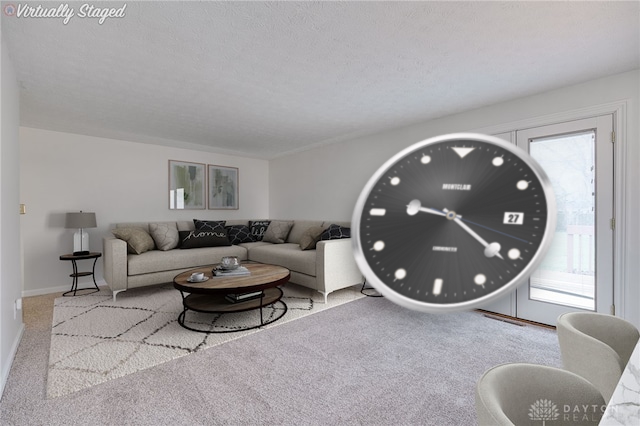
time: 9:21:18
